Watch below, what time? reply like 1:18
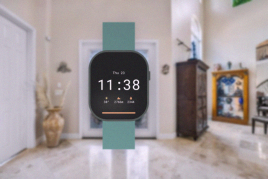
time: 11:38
